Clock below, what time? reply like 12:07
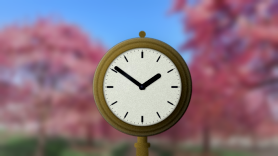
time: 1:51
